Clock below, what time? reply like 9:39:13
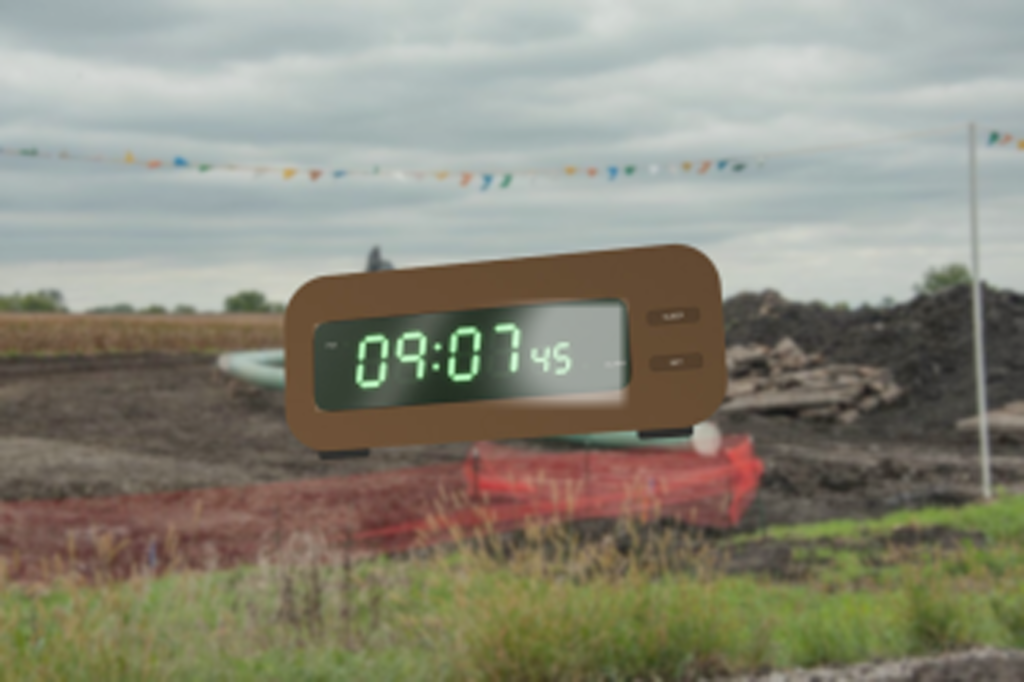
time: 9:07:45
